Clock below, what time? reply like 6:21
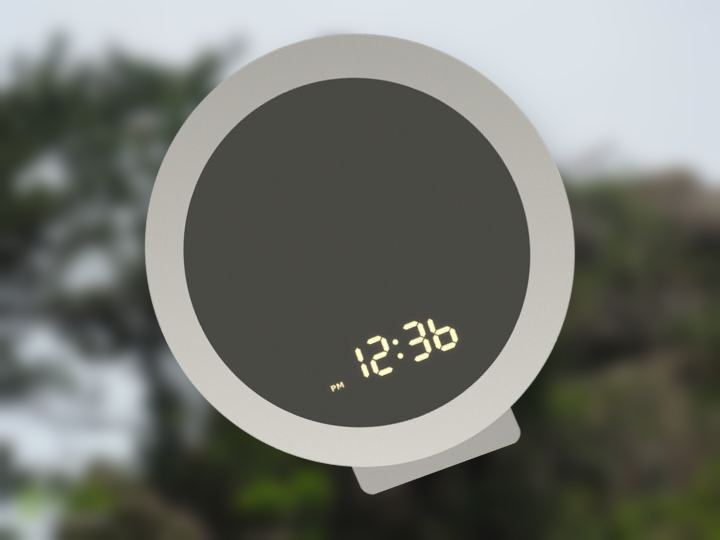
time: 12:36
